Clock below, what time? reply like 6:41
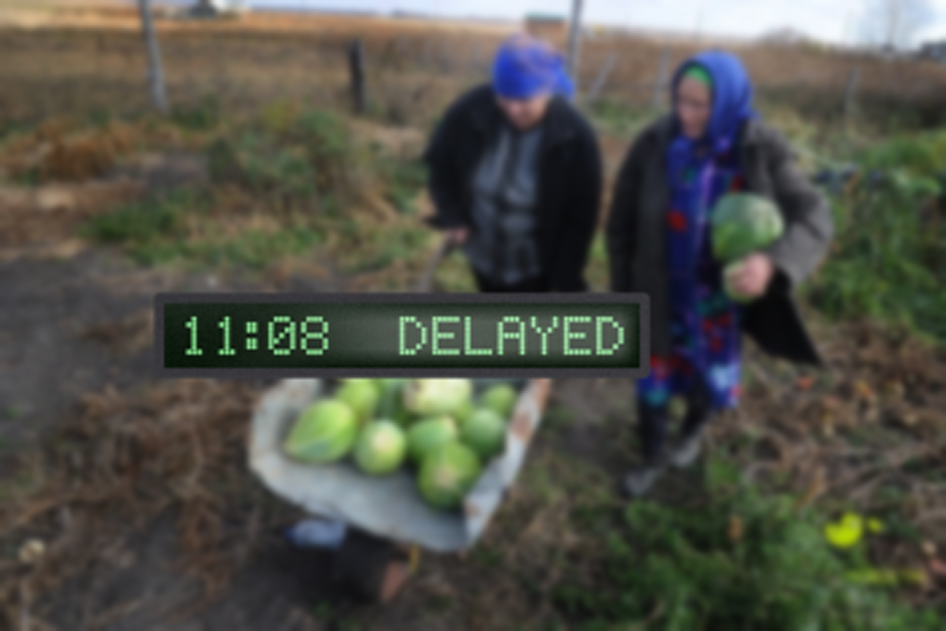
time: 11:08
